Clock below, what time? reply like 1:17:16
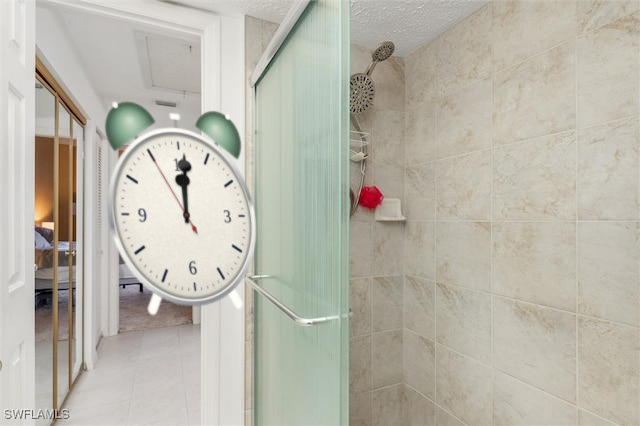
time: 12:00:55
